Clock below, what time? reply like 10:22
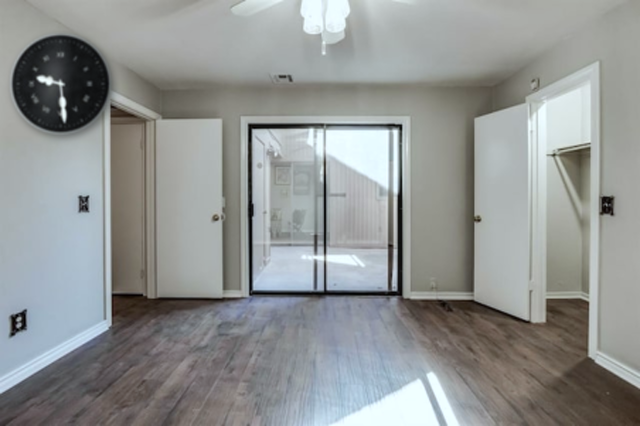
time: 9:29
